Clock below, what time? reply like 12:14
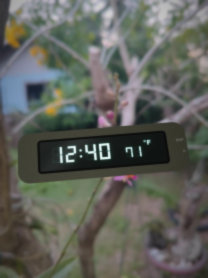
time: 12:40
